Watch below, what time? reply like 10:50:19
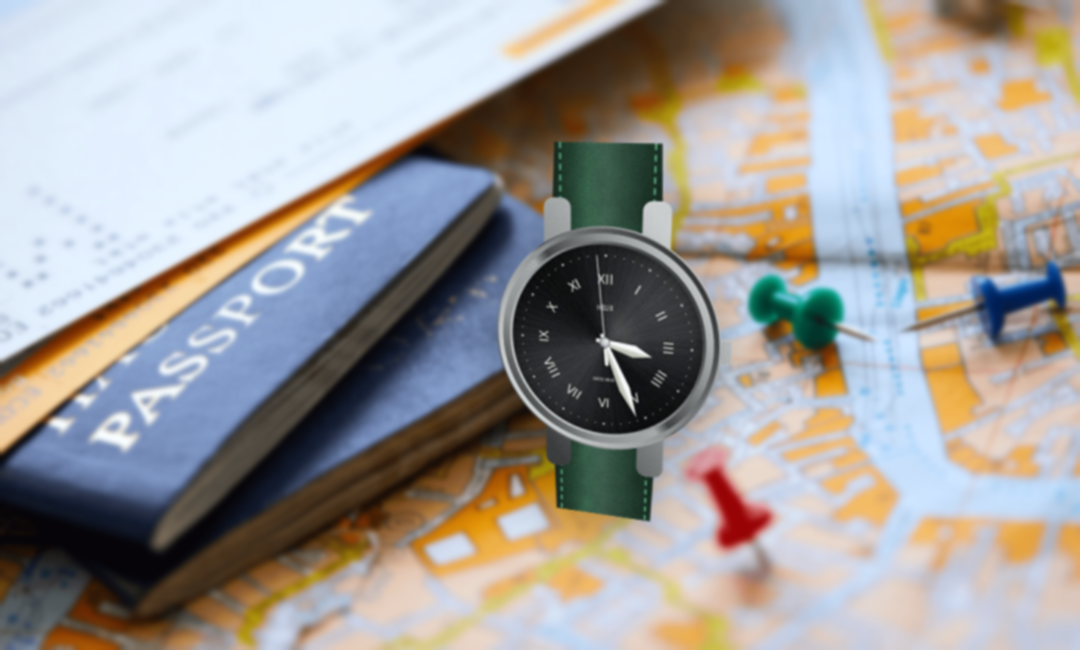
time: 3:25:59
